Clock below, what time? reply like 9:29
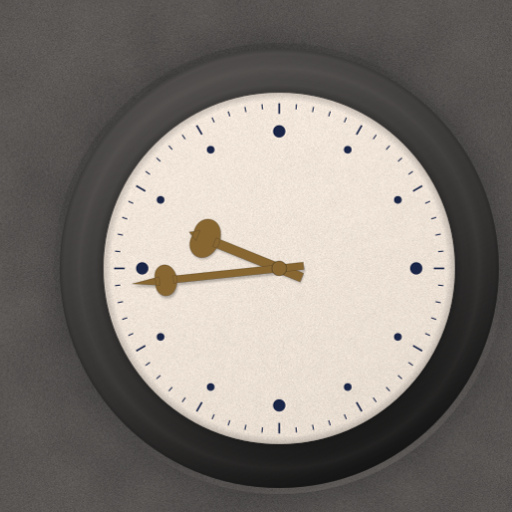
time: 9:44
